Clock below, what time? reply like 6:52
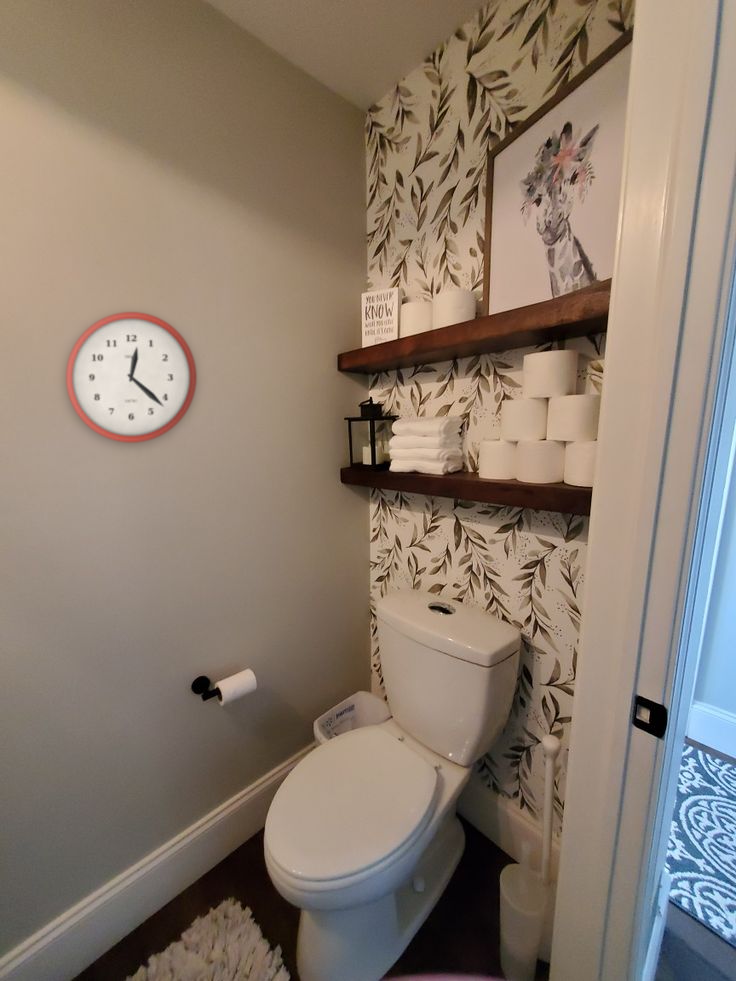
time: 12:22
